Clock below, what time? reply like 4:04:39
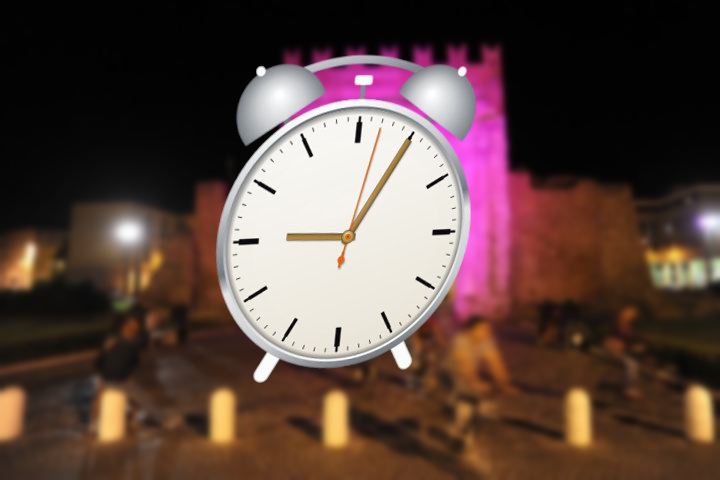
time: 9:05:02
